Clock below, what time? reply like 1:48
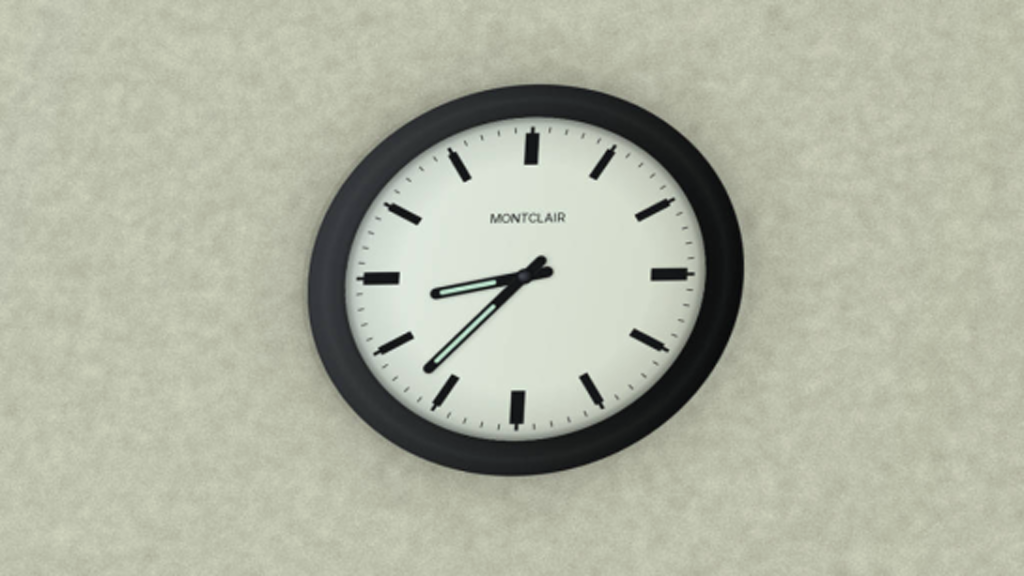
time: 8:37
